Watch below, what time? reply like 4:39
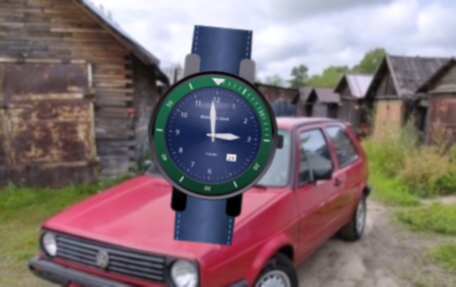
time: 2:59
